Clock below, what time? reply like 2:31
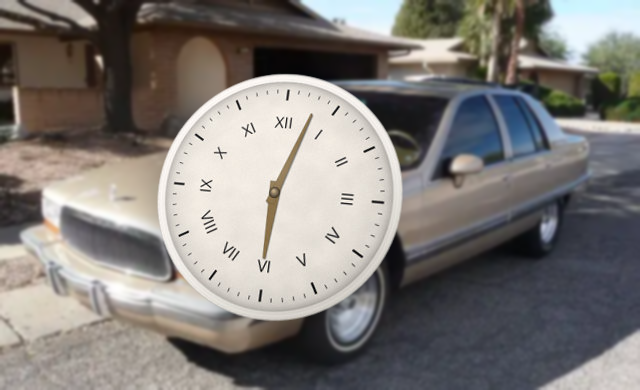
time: 6:03
